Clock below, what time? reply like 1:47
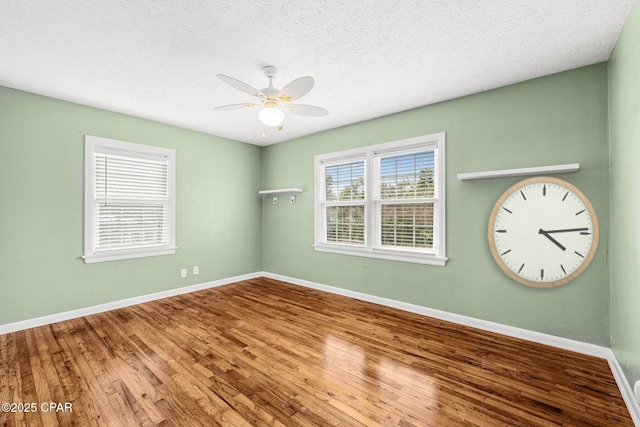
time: 4:14
